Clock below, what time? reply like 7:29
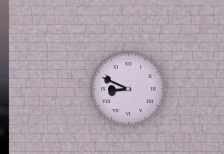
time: 8:49
